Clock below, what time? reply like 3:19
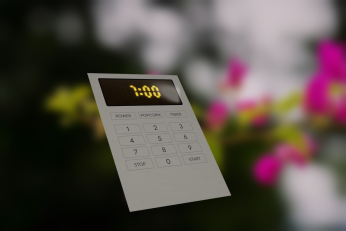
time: 7:00
